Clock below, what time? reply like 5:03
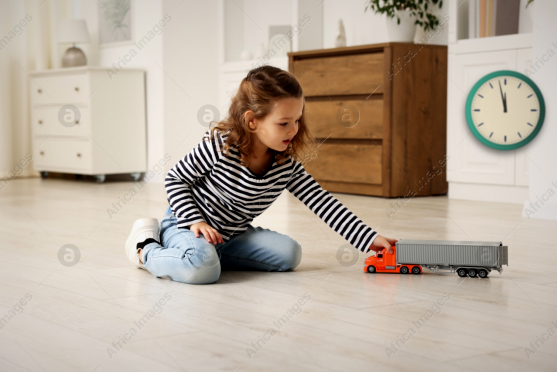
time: 11:58
